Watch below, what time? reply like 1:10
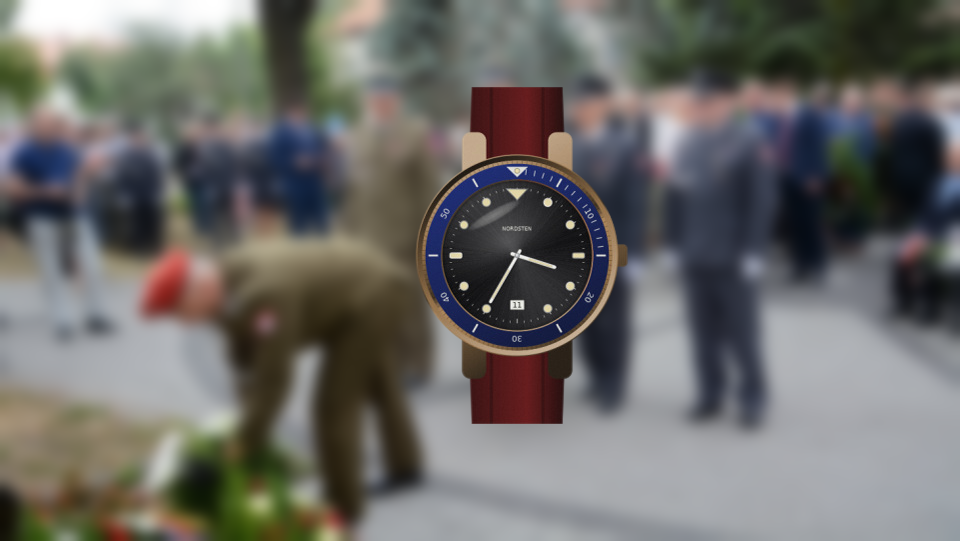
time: 3:35
